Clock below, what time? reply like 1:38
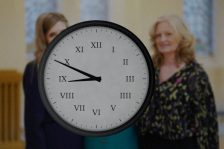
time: 8:49
